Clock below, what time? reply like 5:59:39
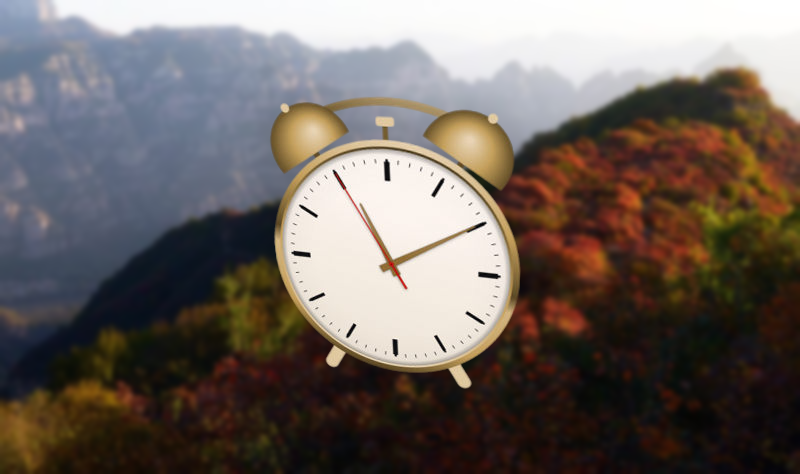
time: 11:09:55
